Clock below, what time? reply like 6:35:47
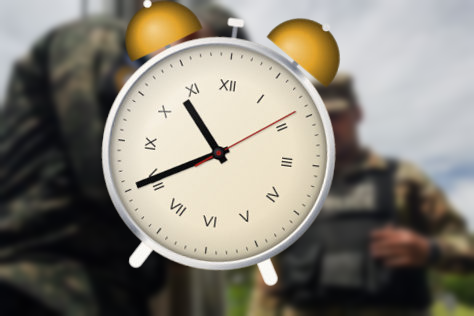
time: 10:40:09
